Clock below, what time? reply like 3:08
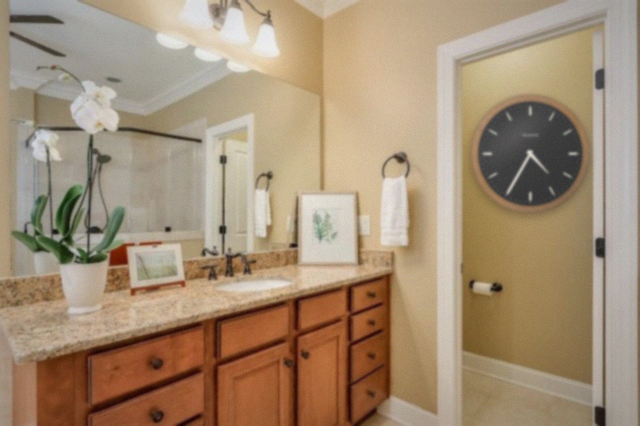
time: 4:35
